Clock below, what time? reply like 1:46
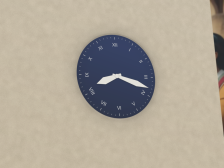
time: 8:18
